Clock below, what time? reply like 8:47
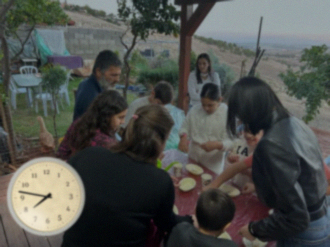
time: 7:47
